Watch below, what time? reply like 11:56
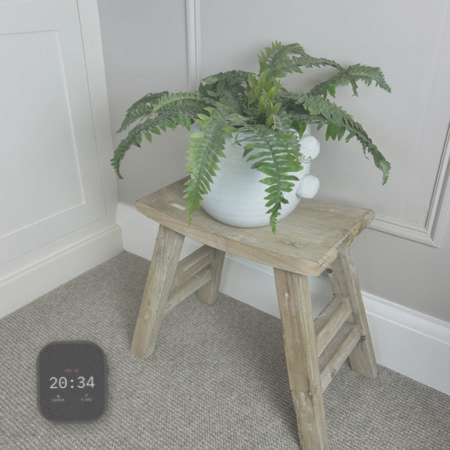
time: 20:34
